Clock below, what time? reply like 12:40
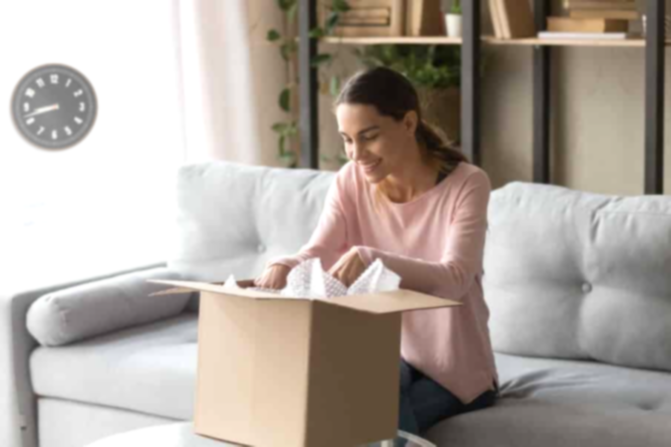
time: 8:42
